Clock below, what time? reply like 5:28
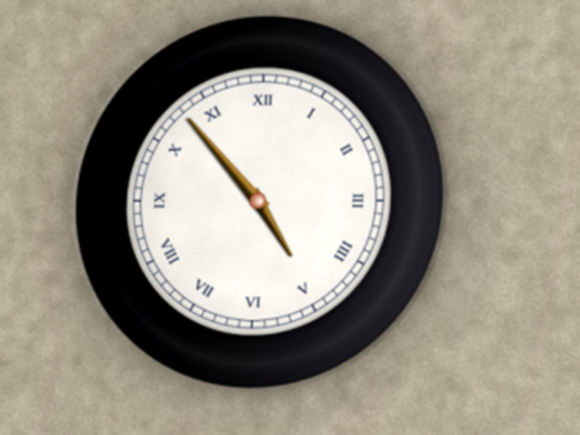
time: 4:53
